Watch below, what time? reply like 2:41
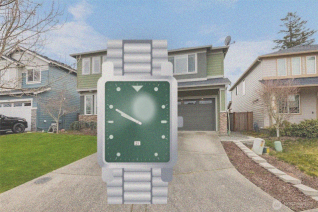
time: 9:50
